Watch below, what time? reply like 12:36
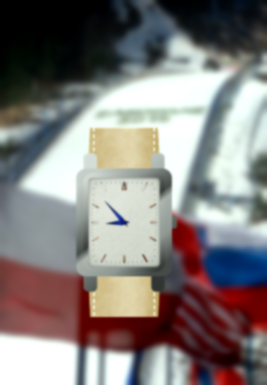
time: 8:53
